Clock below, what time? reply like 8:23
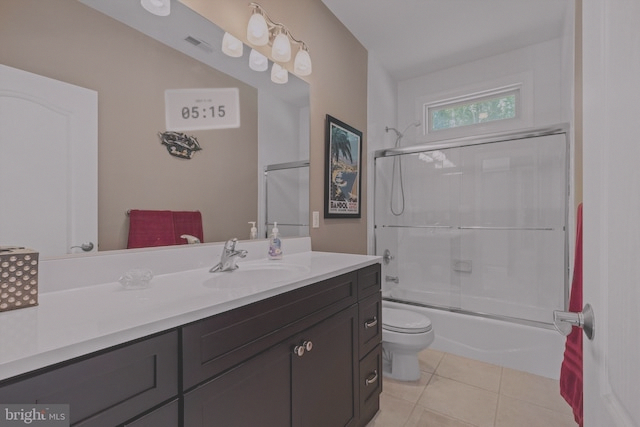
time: 5:15
